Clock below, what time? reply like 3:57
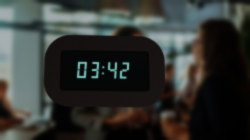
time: 3:42
